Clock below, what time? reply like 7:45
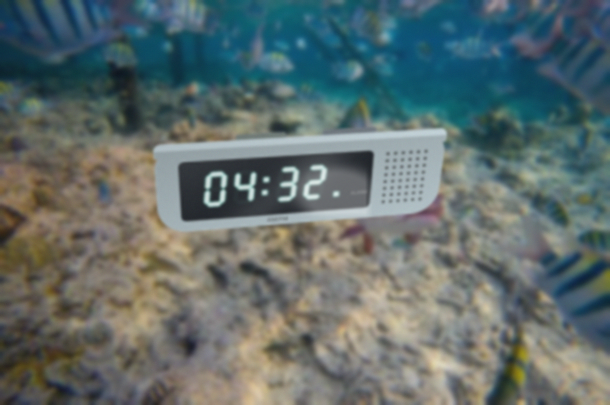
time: 4:32
